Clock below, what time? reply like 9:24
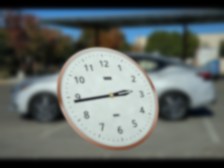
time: 2:44
